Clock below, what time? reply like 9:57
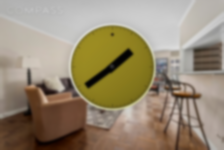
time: 1:39
